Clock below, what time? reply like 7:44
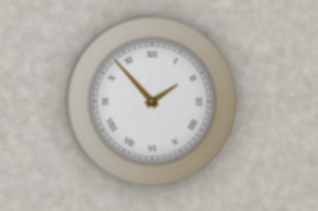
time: 1:53
